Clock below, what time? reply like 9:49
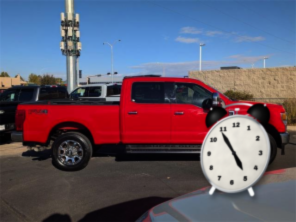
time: 4:54
